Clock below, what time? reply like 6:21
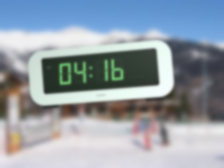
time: 4:16
